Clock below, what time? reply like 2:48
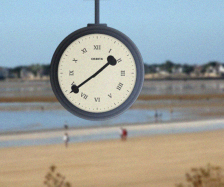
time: 1:39
